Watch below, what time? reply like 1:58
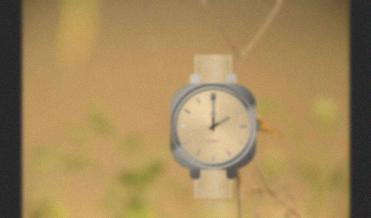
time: 2:00
